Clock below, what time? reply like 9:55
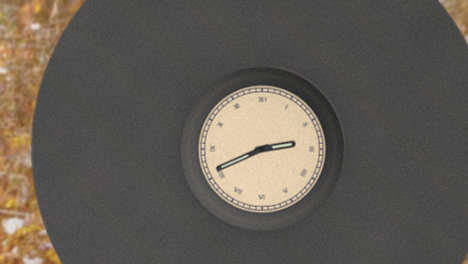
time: 2:41
